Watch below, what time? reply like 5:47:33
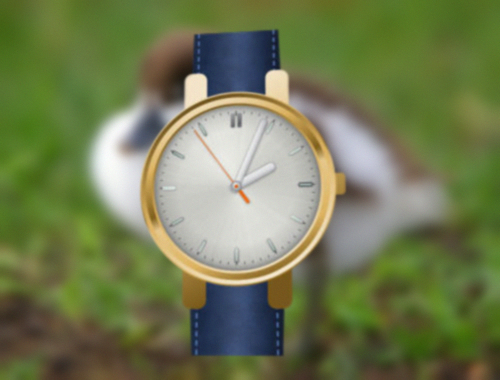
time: 2:03:54
